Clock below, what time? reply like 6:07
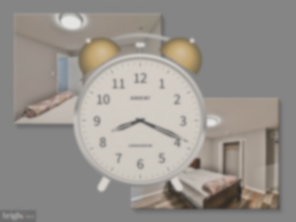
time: 8:19
